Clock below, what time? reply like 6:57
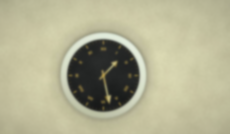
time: 1:28
